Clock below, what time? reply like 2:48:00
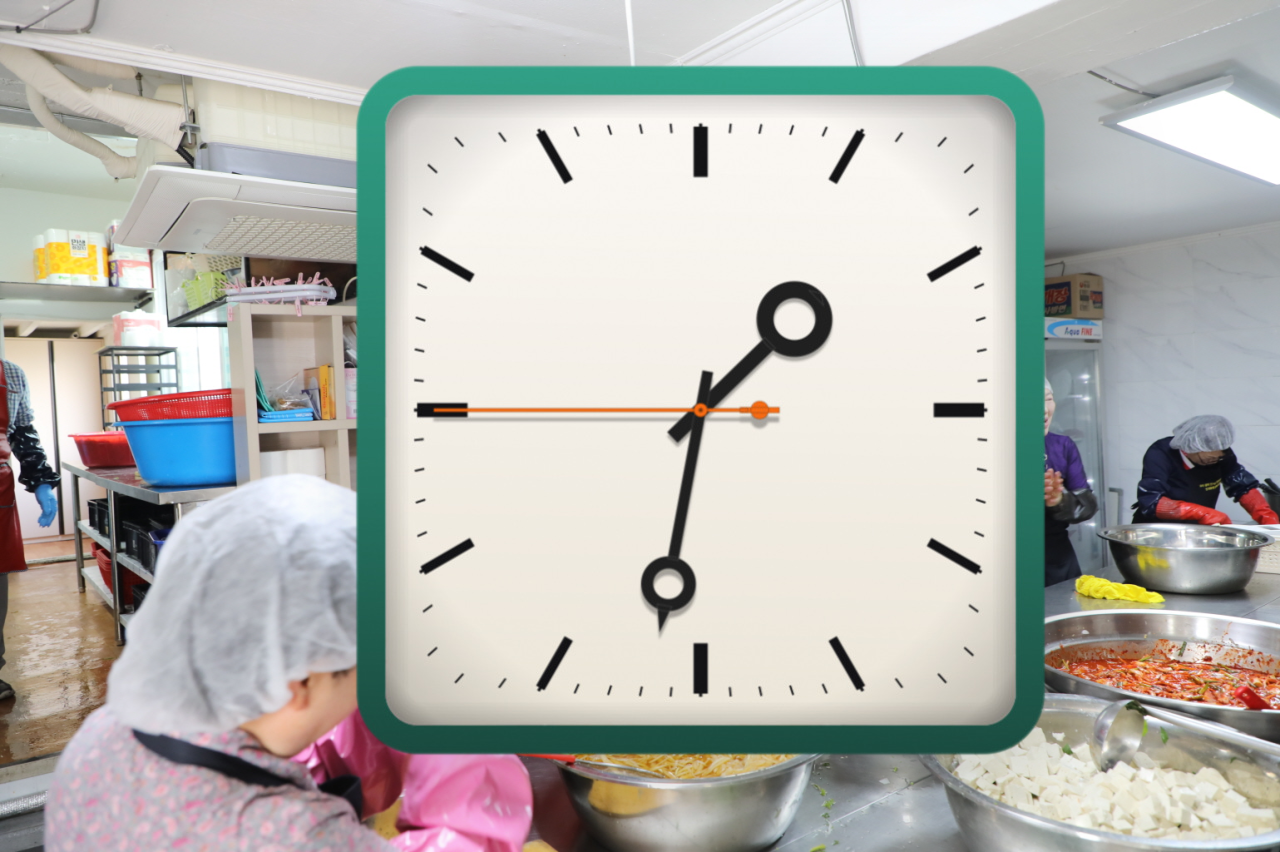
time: 1:31:45
